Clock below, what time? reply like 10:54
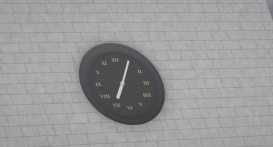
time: 7:05
